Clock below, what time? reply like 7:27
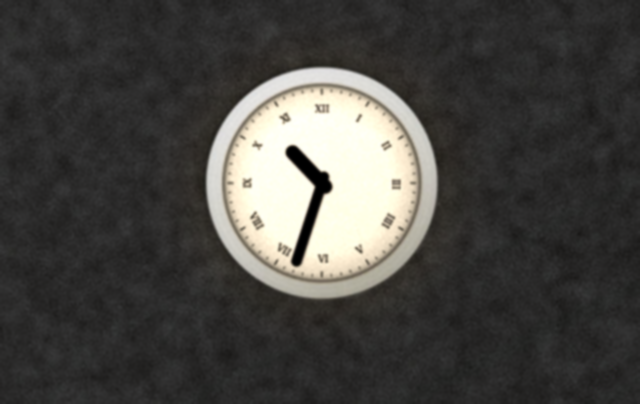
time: 10:33
